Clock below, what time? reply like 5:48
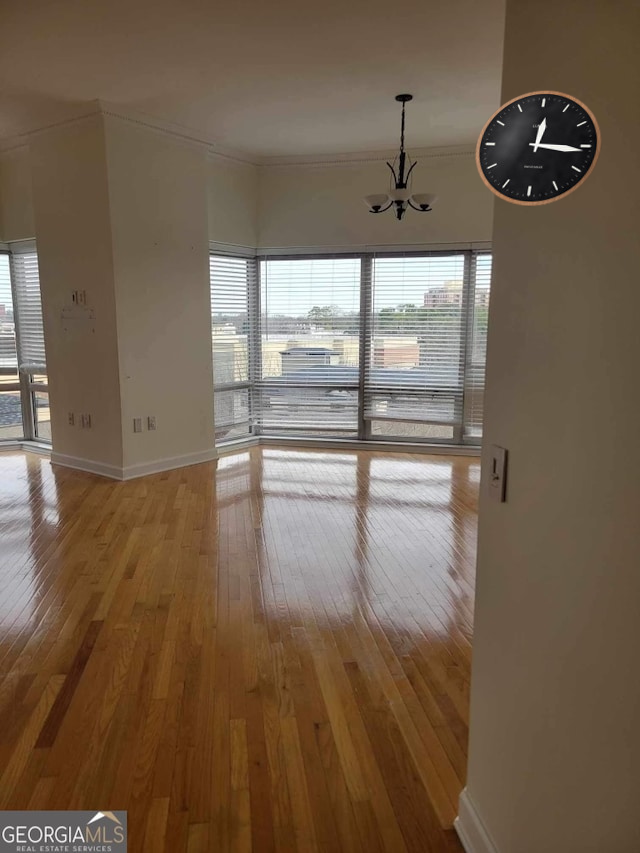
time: 12:16
